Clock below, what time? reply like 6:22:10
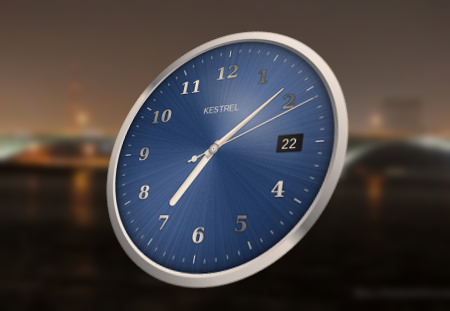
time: 7:08:11
